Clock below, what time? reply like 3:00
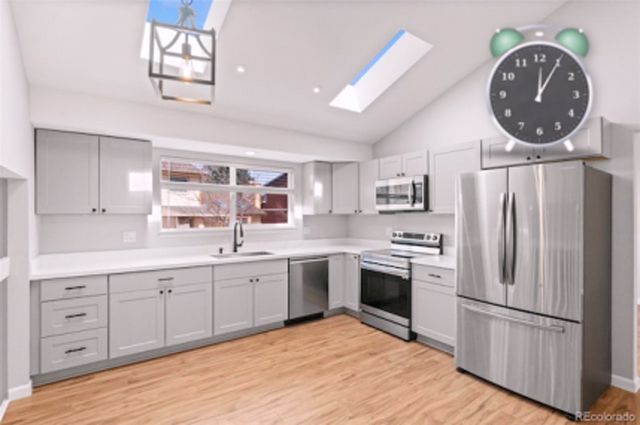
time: 12:05
